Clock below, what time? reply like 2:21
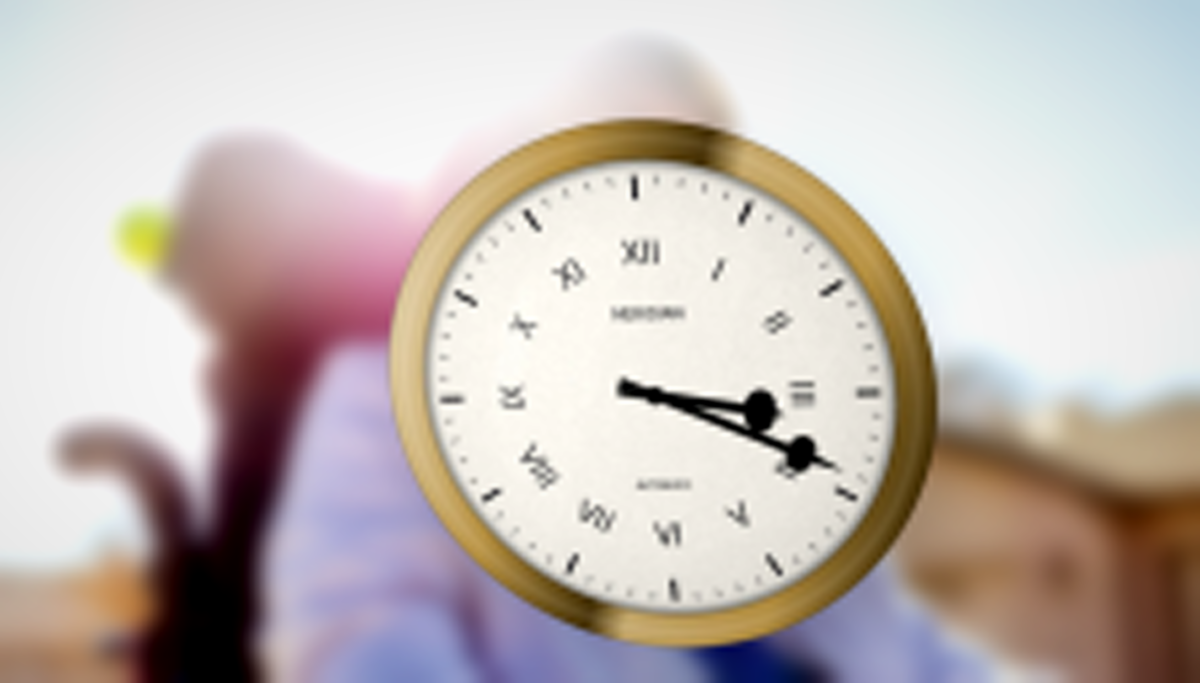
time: 3:19
